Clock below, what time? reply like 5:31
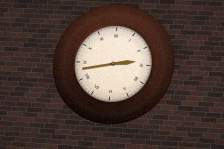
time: 2:43
